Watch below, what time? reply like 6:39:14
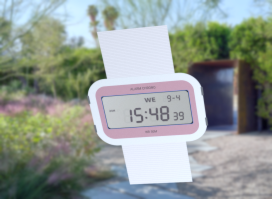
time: 15:48:39
